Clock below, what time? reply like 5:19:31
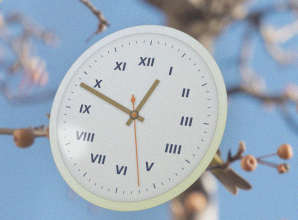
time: 12:48:27
